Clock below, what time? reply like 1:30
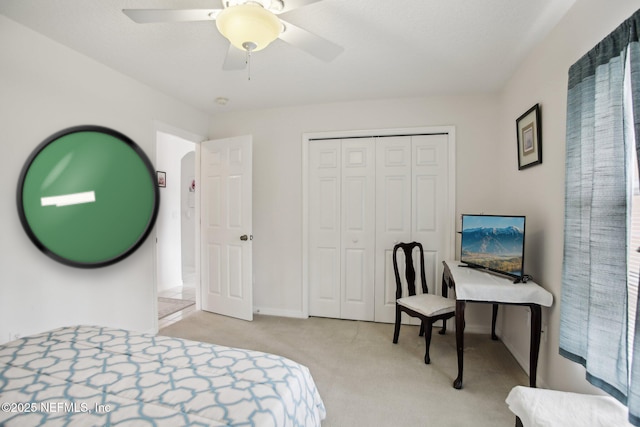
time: 8:44
